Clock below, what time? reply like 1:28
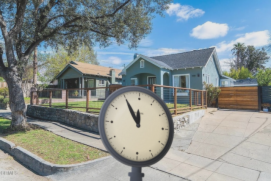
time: 11:55
